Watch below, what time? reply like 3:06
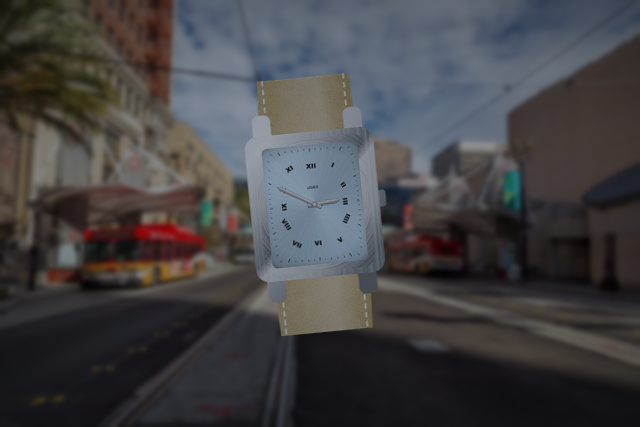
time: 2:50
